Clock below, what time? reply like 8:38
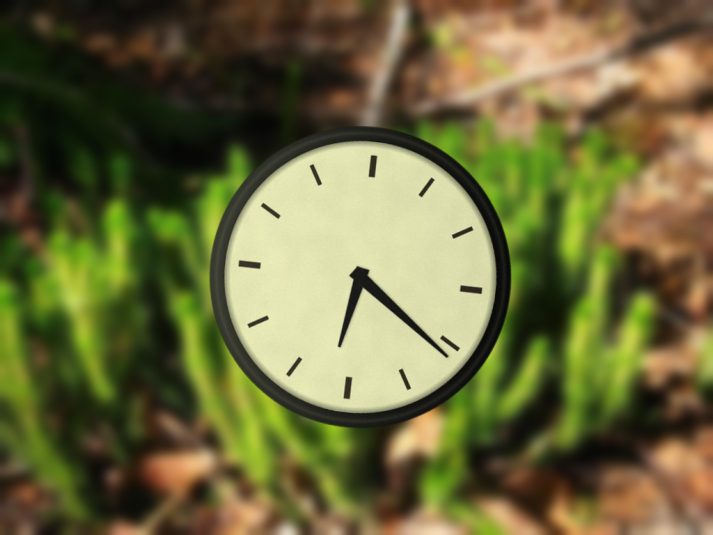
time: 6:21
